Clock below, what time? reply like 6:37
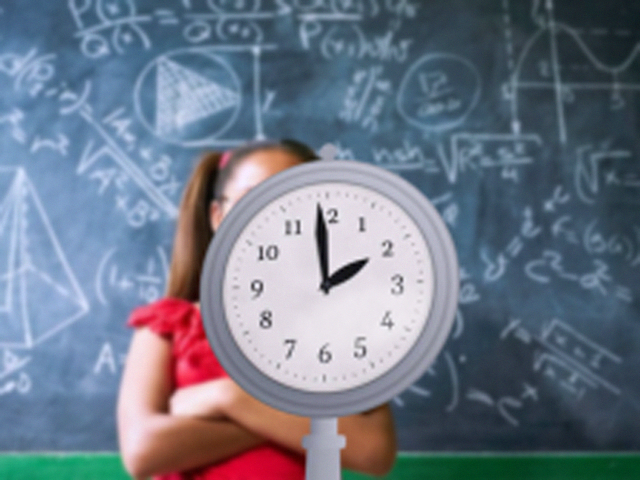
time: 1:59
